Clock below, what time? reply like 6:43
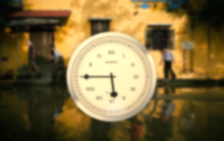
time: 5:45
